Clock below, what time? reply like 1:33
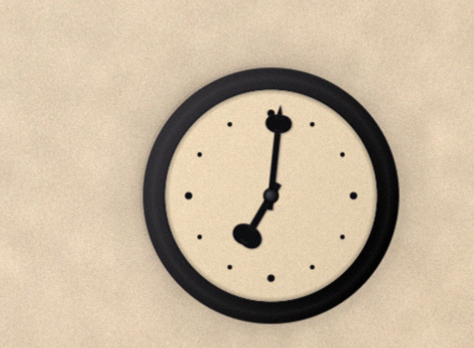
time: 7:01
